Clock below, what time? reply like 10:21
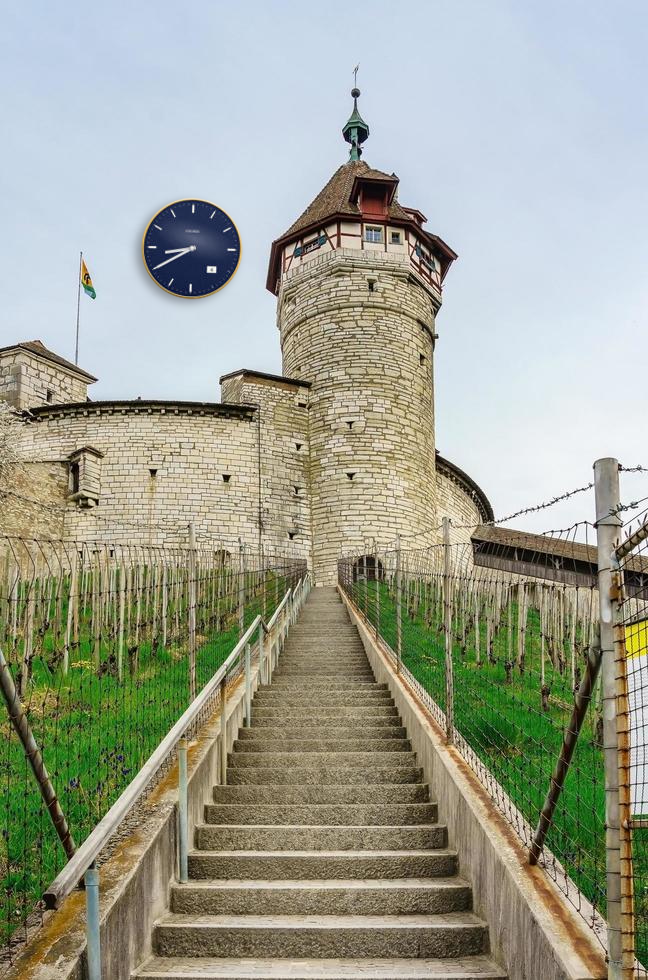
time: 8:40
